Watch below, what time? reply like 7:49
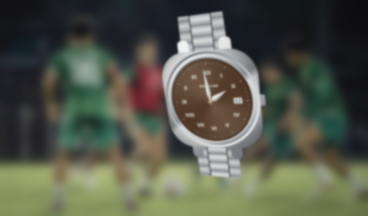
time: 1:59
